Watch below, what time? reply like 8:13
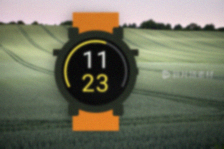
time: 11:23
